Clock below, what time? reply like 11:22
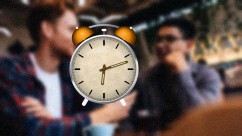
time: 6:12
